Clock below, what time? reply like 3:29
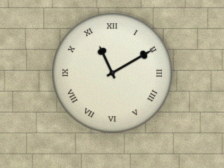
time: 11:10
